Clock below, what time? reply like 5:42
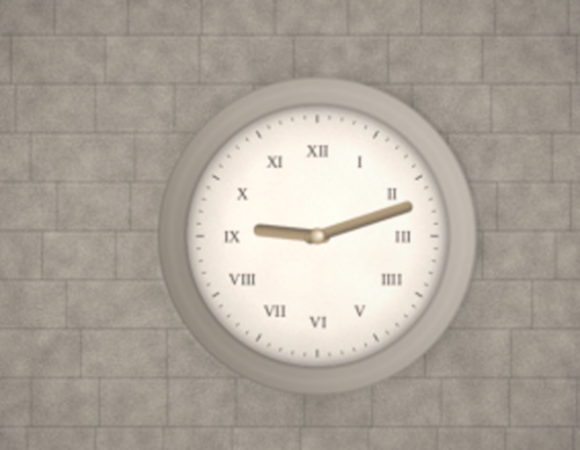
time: 9:12
